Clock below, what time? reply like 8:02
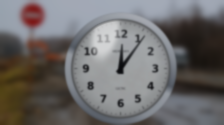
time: 12:06
